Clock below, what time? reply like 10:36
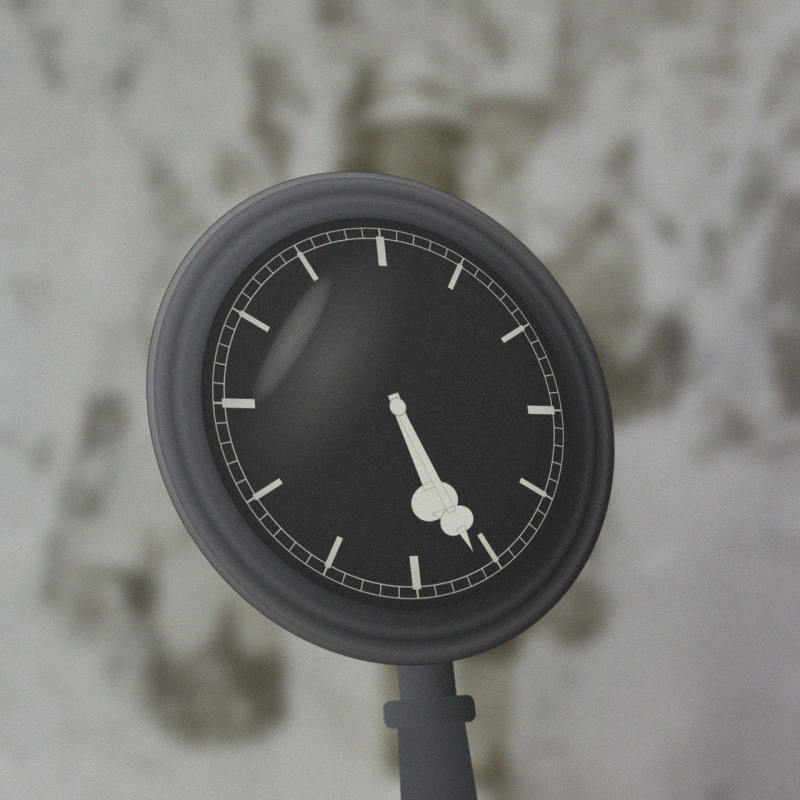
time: 5:26
